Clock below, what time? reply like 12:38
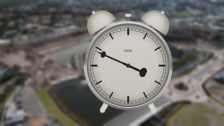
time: 3:49
